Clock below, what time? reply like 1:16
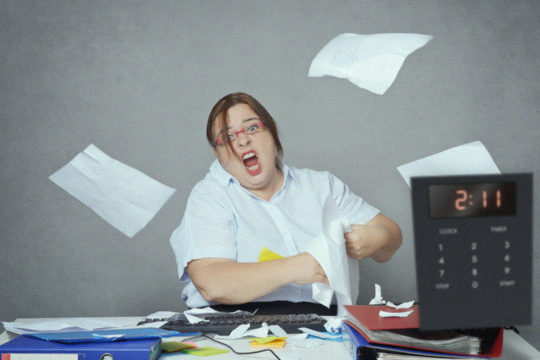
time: 2:11
